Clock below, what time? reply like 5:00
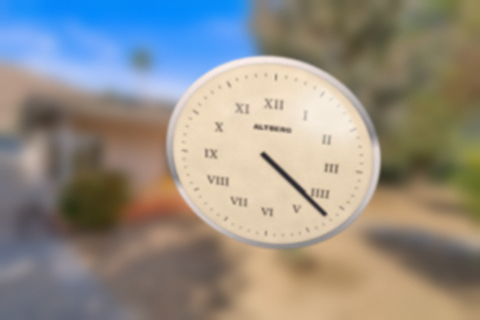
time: 4:22
